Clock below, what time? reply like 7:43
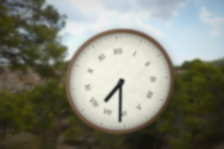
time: 7:31
